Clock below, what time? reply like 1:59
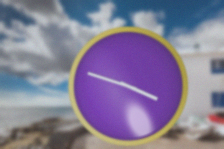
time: 3:48
